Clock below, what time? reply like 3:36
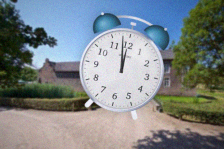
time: 11:58
